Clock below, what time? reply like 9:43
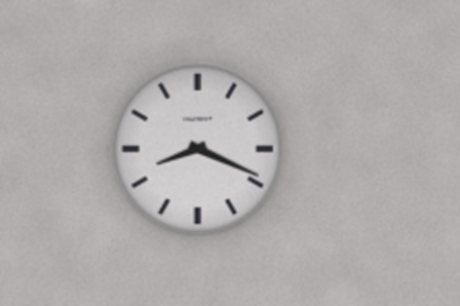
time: 8:19
